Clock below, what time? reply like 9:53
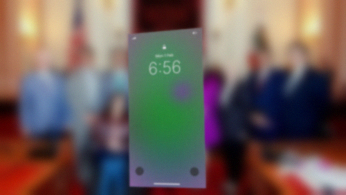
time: 6:56
